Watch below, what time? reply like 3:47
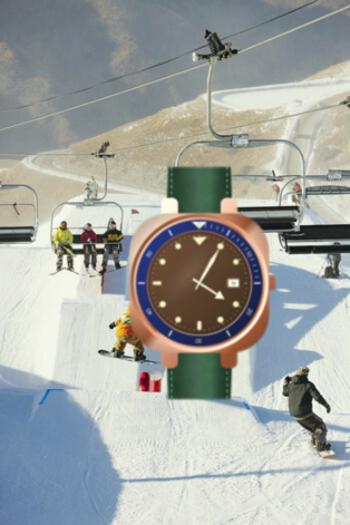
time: 4:05
